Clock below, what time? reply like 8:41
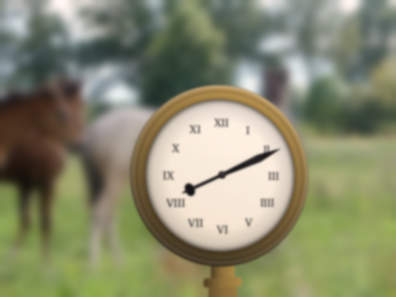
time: 8:11
